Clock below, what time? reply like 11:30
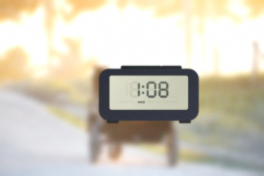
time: 1:08
